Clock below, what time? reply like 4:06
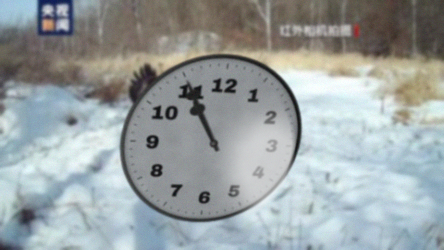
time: 10:55
